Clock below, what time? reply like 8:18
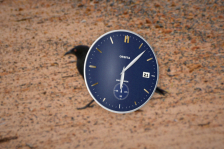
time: 6:07
